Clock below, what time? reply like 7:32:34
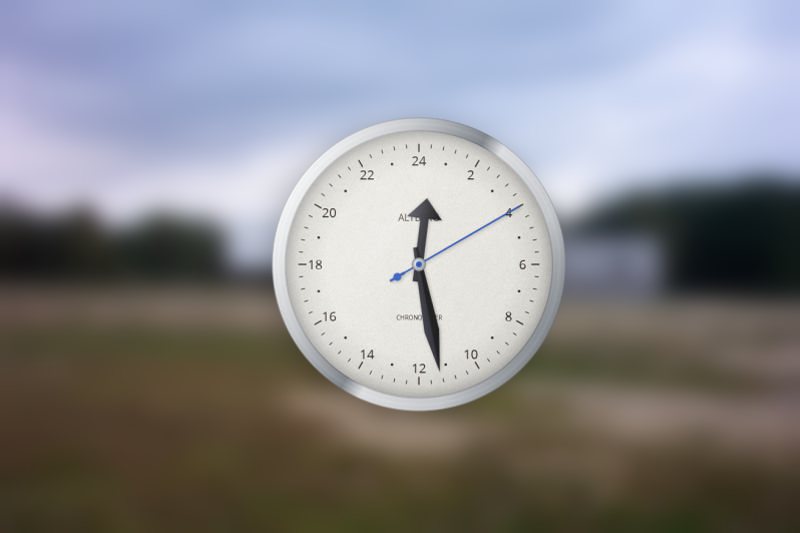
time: 0:28:10
